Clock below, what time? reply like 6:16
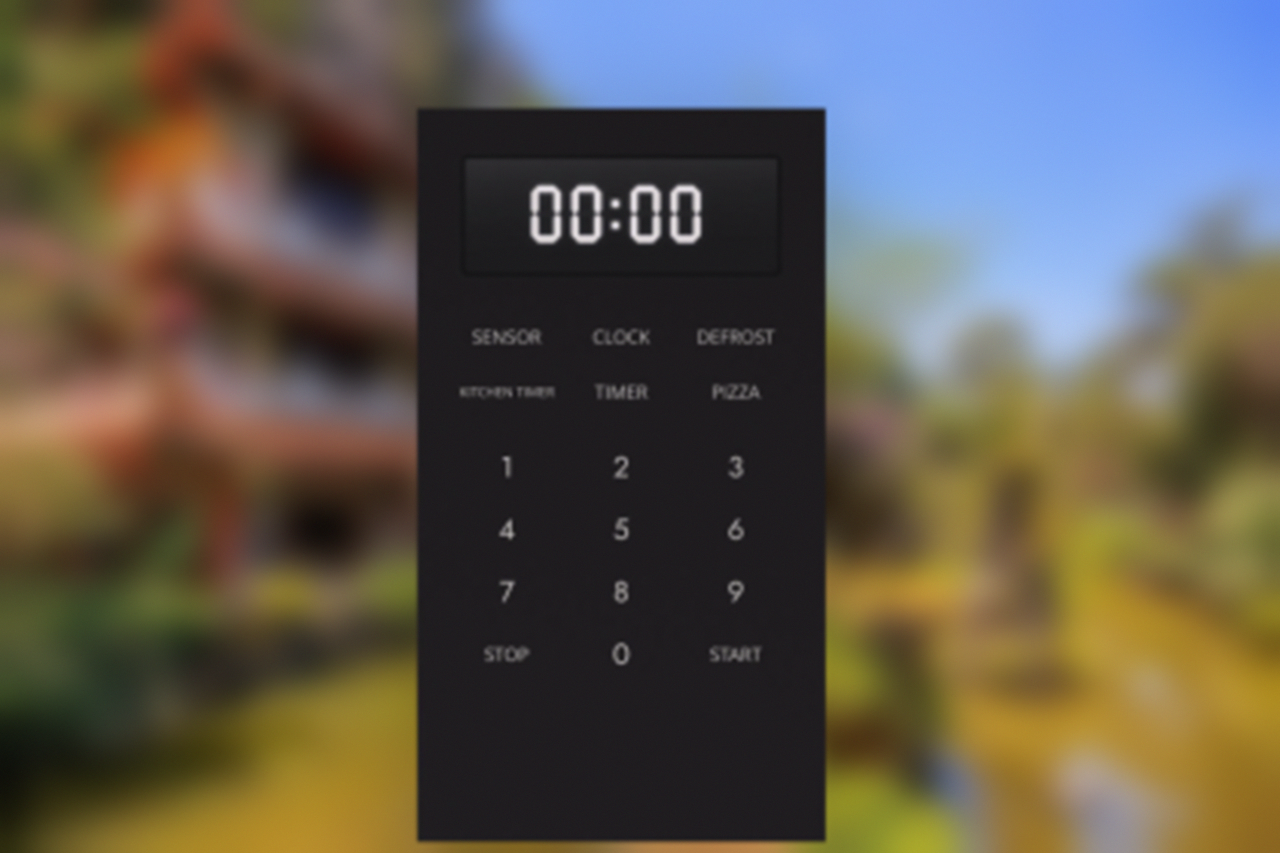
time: 0:00
